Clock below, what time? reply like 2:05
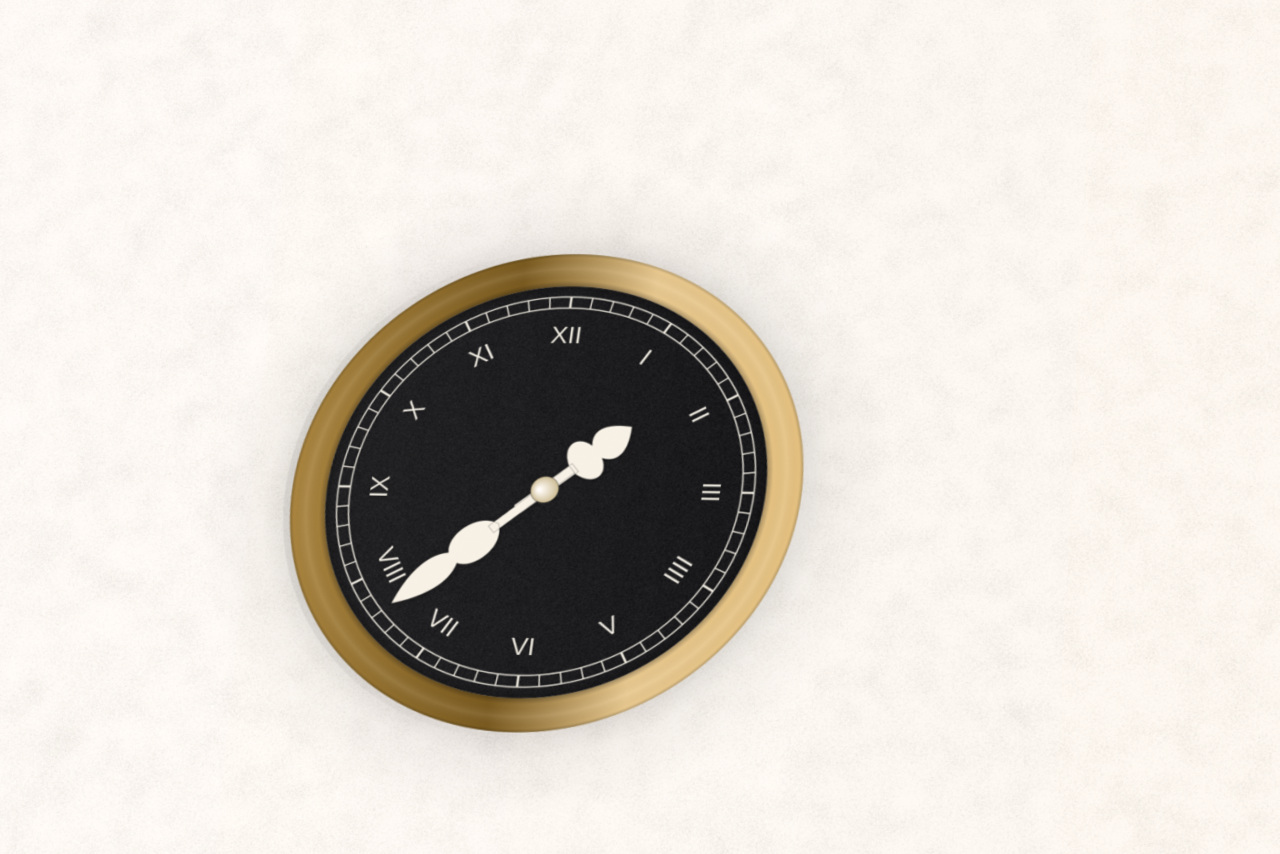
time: 1:38
